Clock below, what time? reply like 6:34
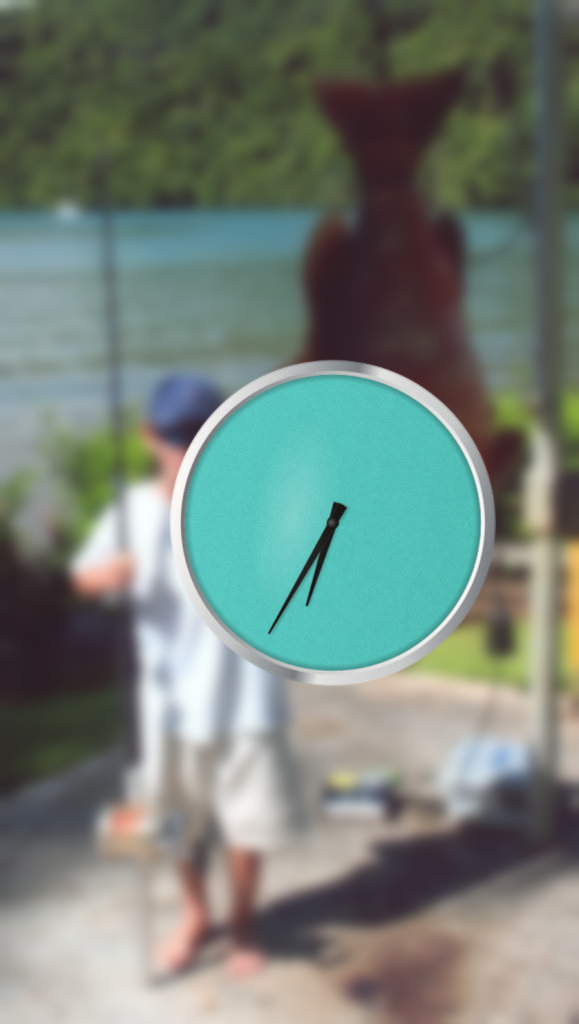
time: 6:35
